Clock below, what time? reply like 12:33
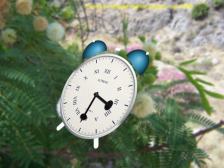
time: 3:31
